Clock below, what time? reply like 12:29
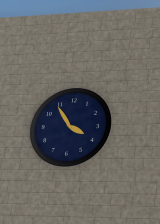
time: 3:54
